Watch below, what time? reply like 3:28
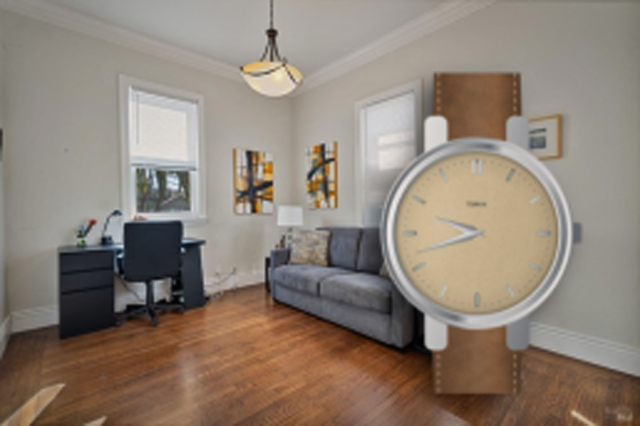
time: 9:42
